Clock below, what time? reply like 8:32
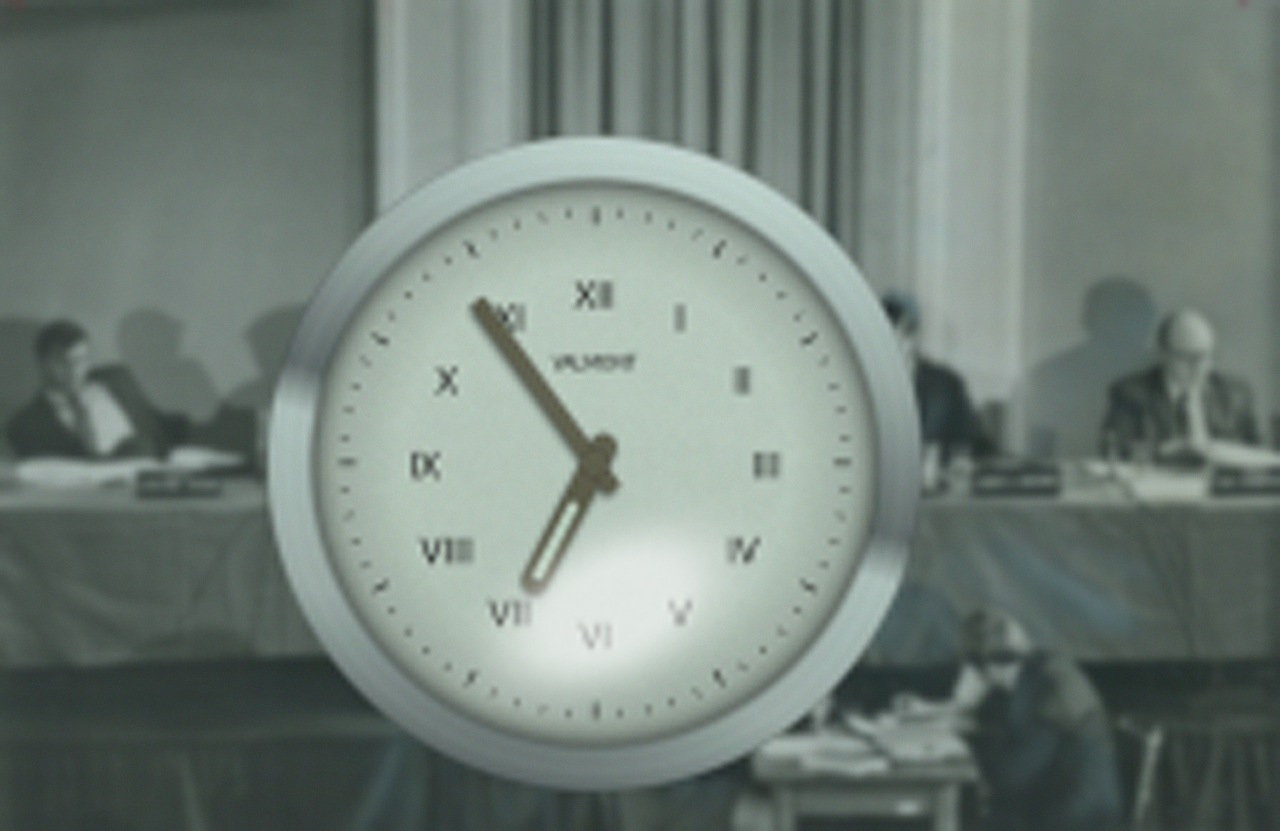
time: 6:54
